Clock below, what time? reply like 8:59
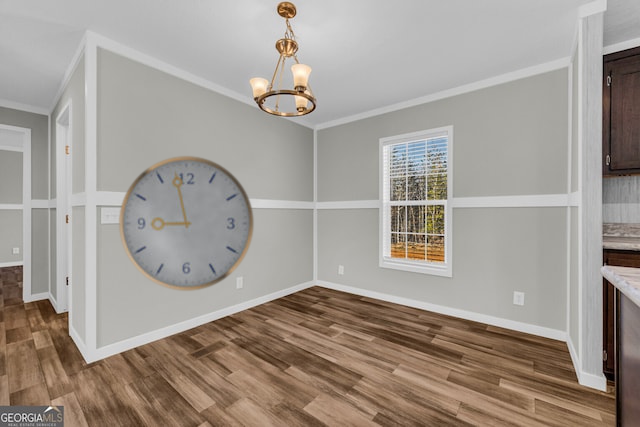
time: 8:58
